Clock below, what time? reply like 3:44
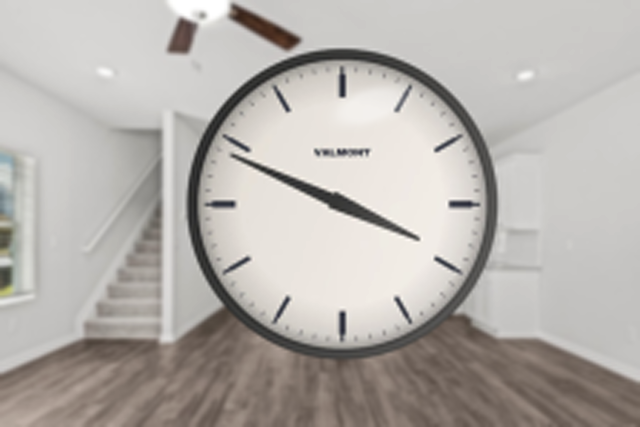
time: 3:49
